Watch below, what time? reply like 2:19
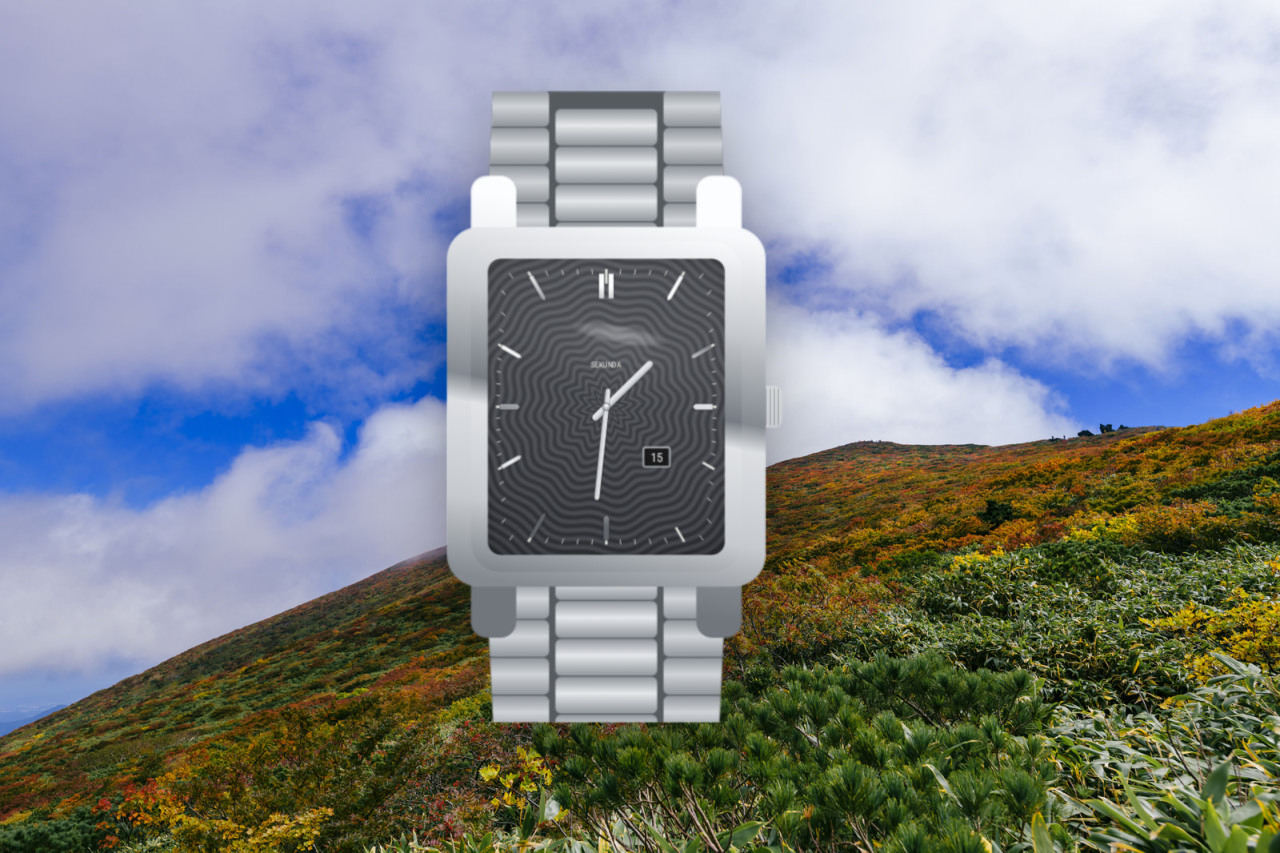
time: 1:31
